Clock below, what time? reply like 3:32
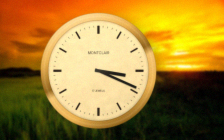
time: 3:19
